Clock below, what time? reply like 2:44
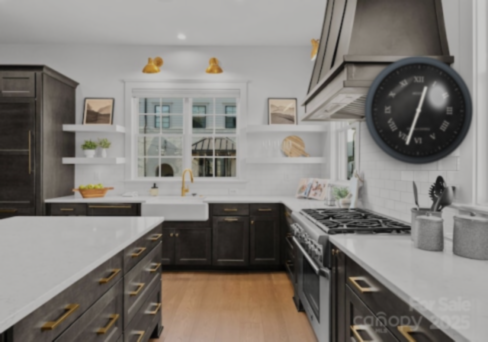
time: 12:33
